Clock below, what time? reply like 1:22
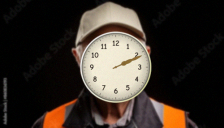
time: 2:11
